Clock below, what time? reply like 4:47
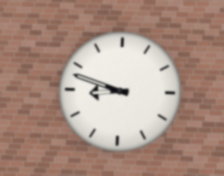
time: 8:48
